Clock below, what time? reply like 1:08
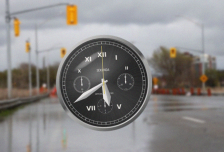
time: 5:40
